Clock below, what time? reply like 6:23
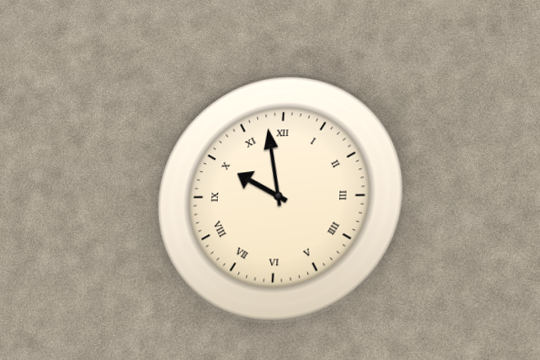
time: 9:58
